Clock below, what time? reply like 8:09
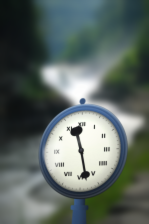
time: 11:28
